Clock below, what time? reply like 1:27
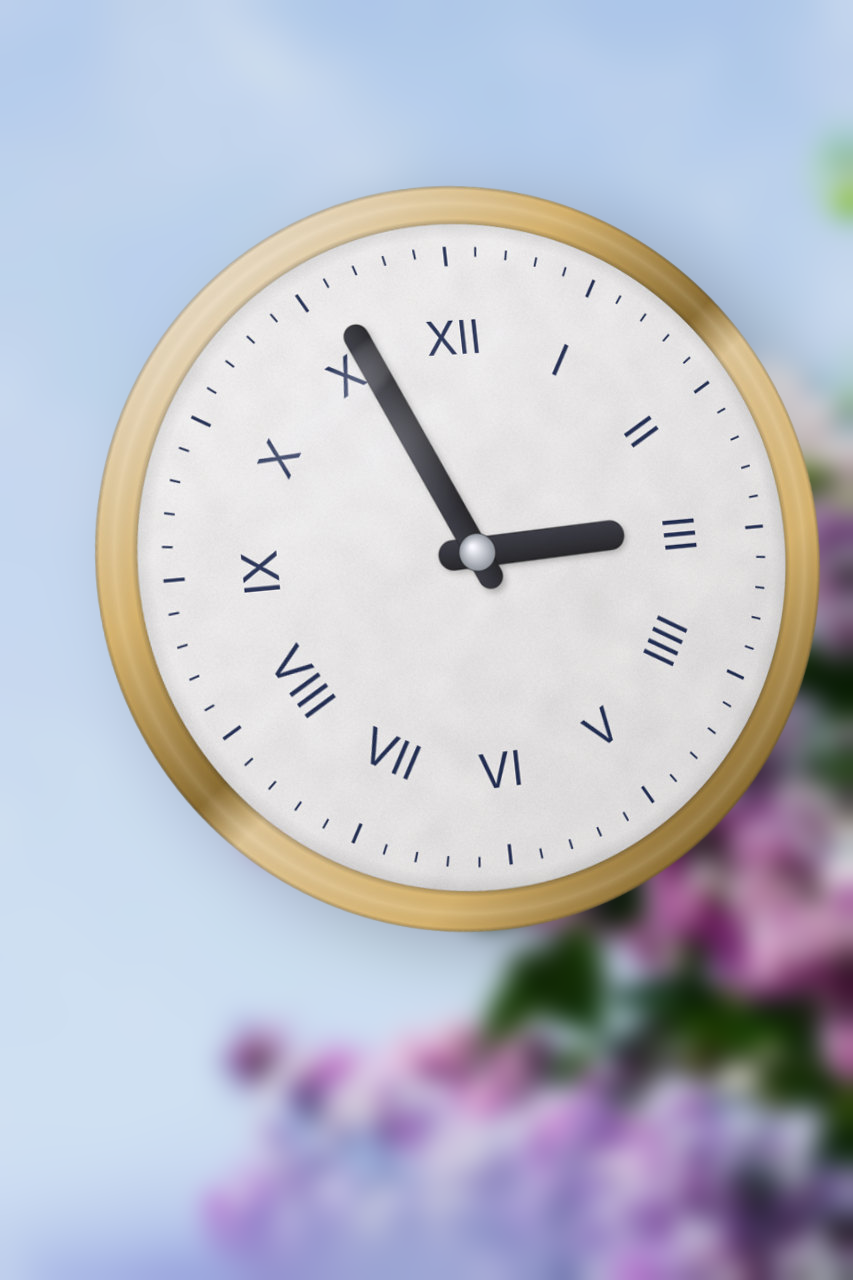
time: 2:56
